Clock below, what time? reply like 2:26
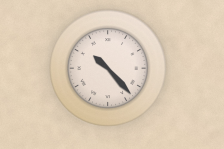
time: 10:23
